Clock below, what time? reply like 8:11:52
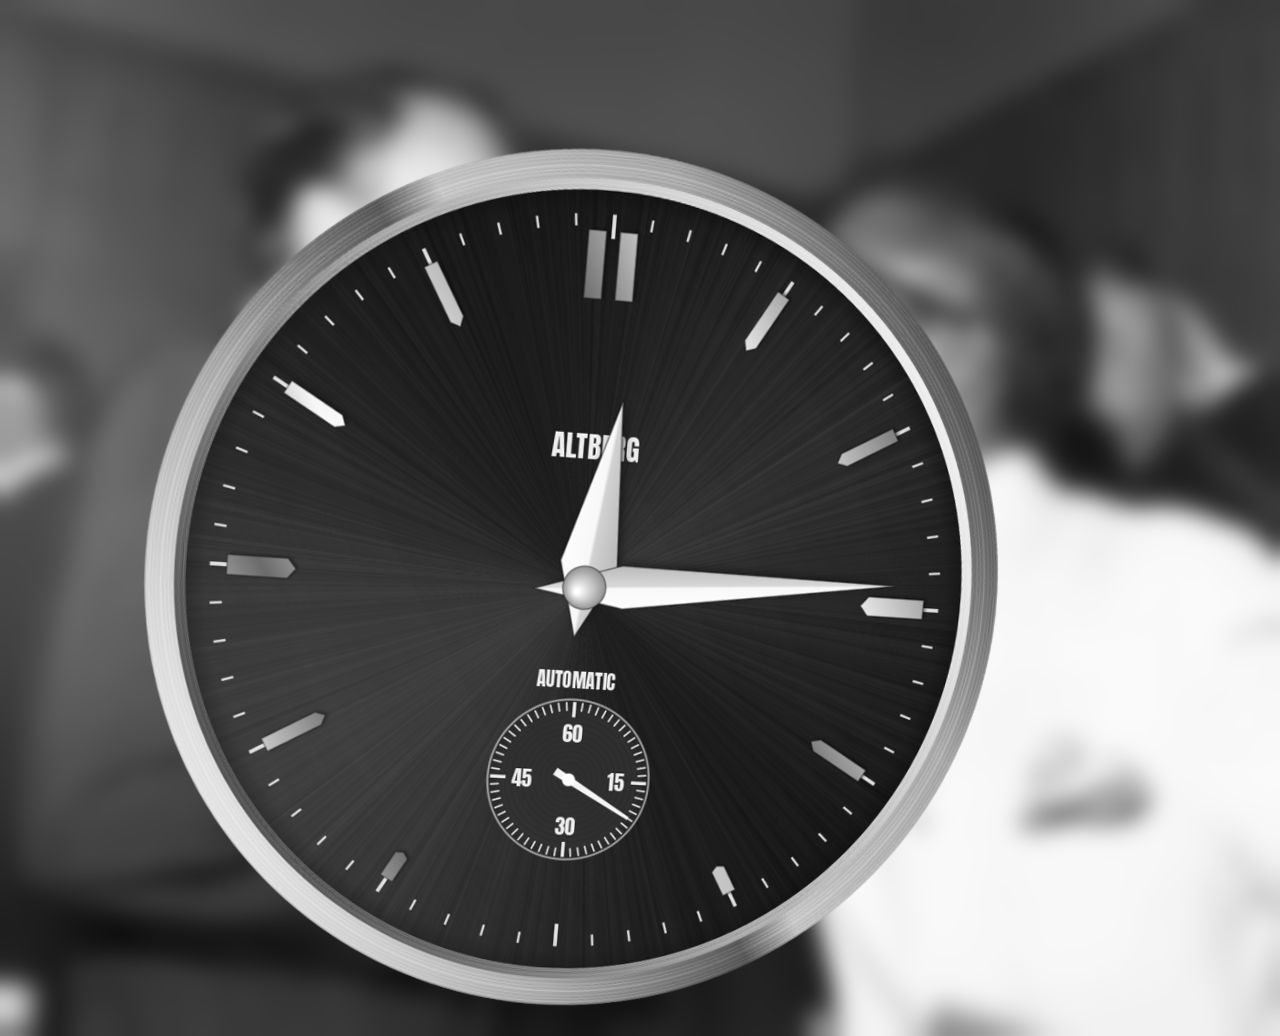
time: 12:14:20
